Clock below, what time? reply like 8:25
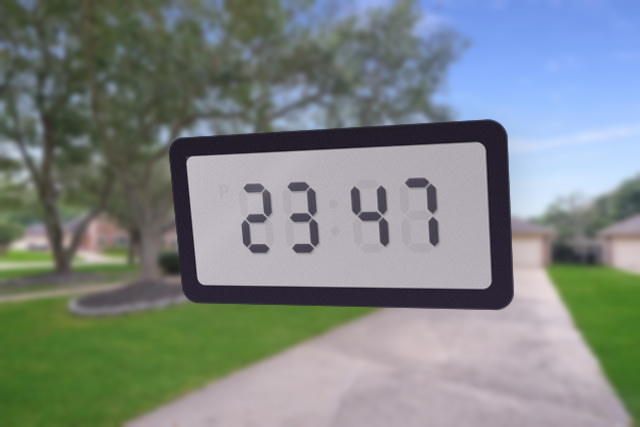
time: 23:47
